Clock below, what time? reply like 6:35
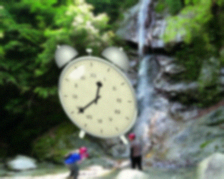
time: 12:39
